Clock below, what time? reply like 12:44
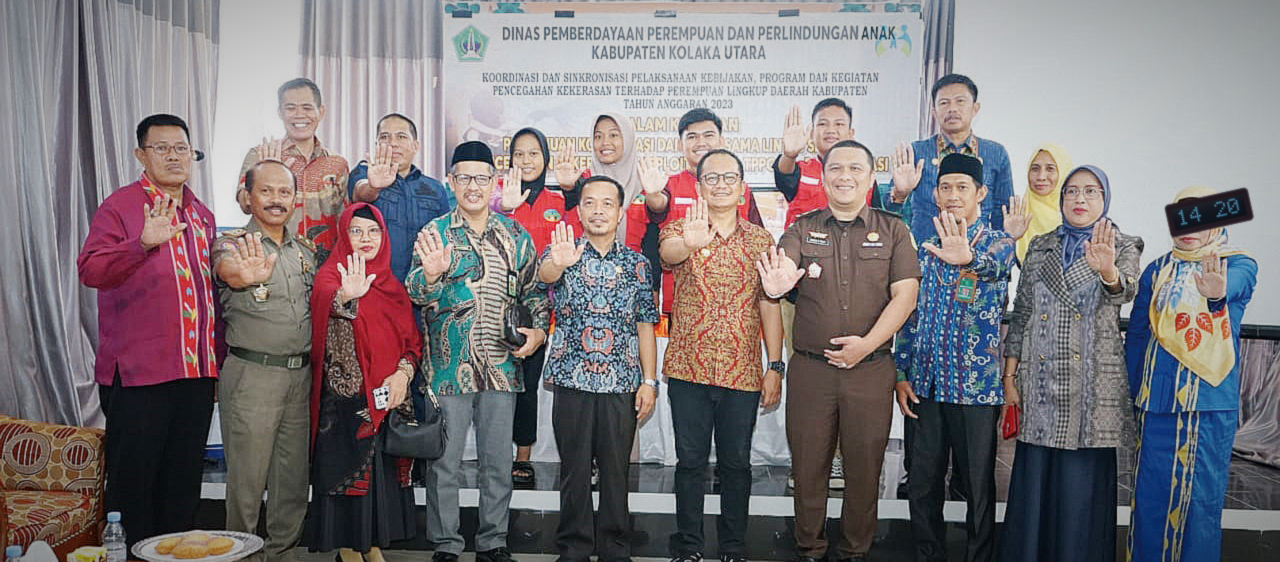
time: 14:20
